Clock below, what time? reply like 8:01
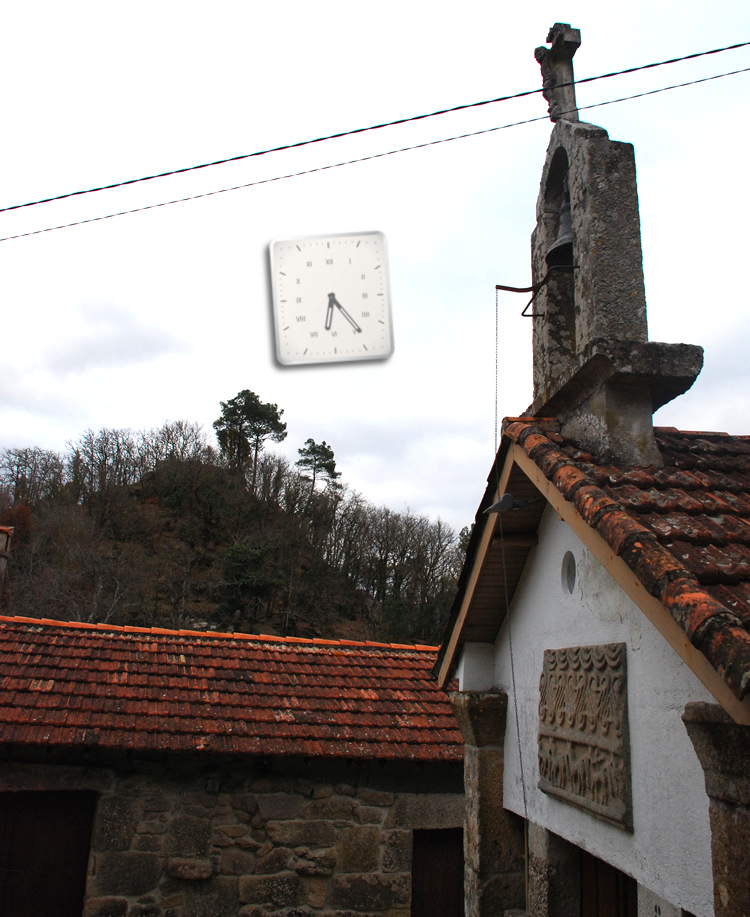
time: 6:24
